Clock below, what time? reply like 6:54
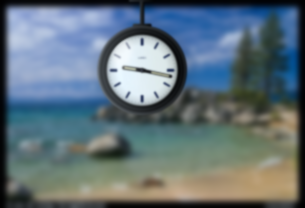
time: 9:17
